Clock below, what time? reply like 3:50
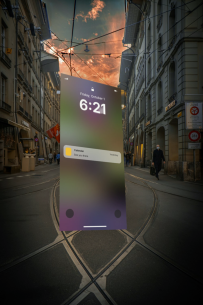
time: 6:21
